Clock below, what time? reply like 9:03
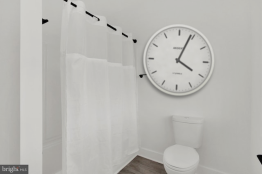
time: 4:04
